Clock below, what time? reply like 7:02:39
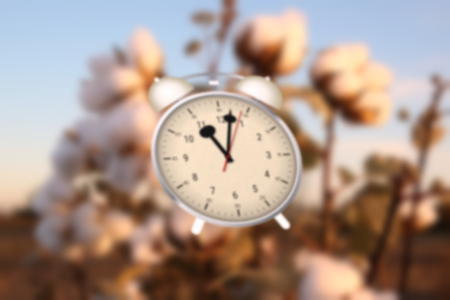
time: 11:02:04
